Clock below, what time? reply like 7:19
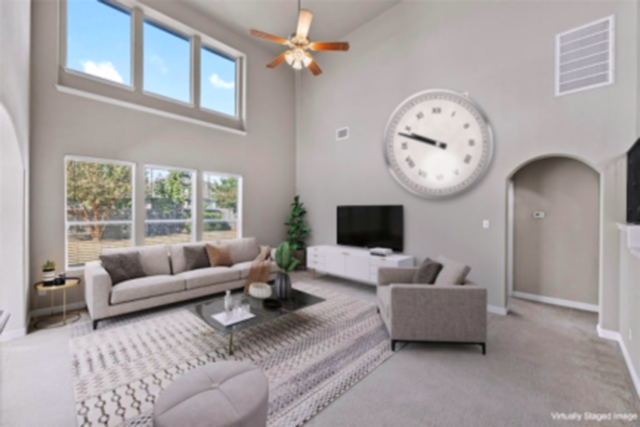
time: 9:48
